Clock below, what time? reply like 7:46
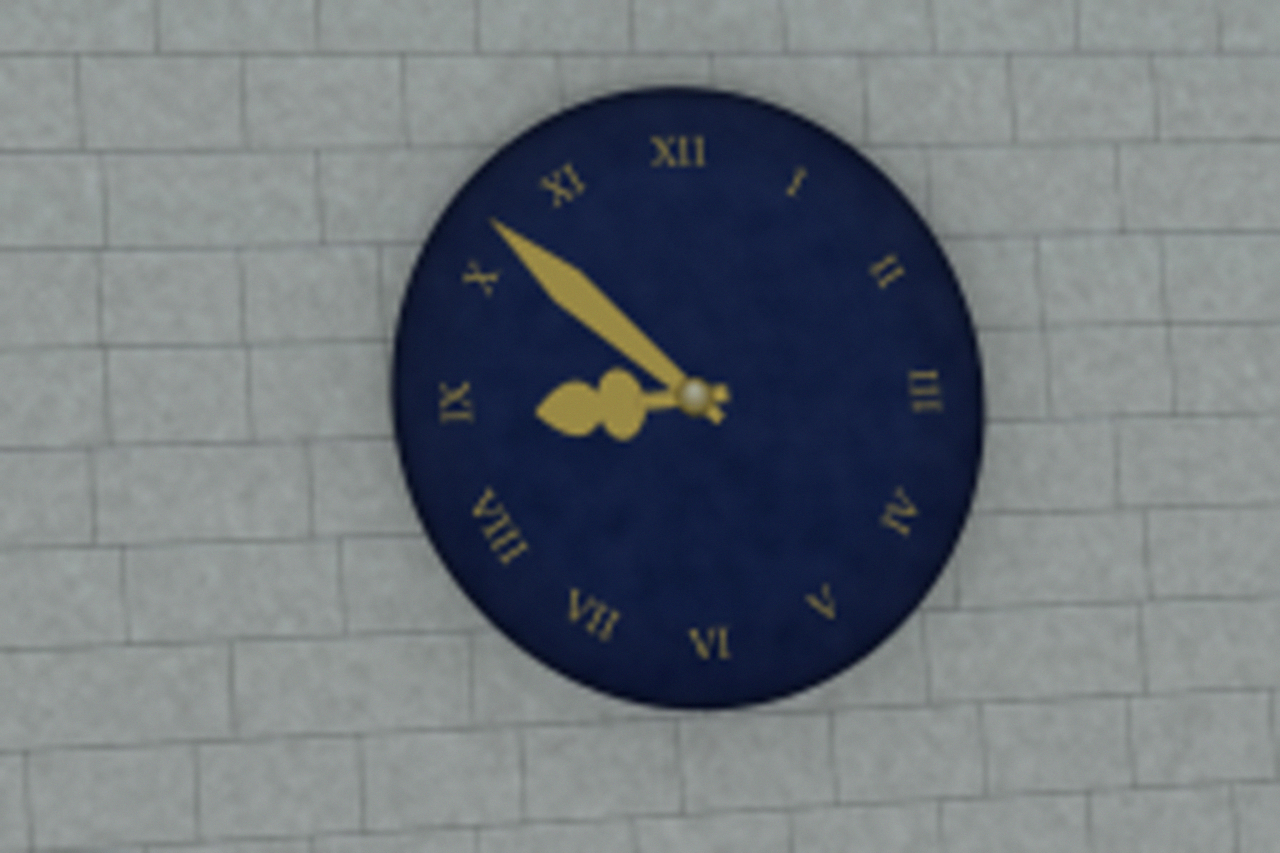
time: 8:52
